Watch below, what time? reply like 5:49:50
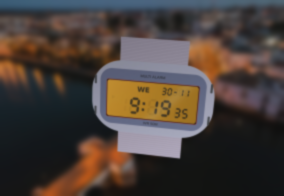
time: 9:19:35
